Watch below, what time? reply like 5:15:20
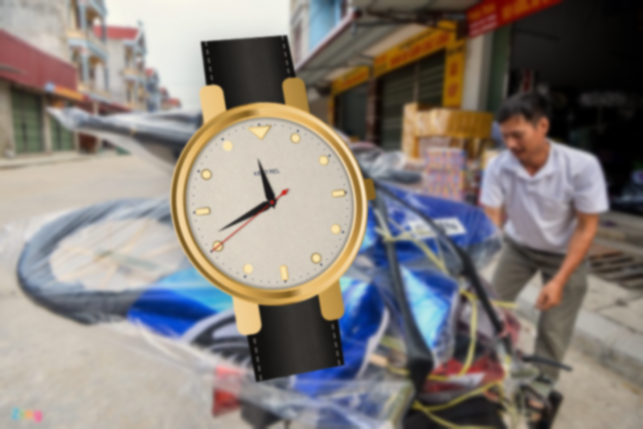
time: 11:41:40
